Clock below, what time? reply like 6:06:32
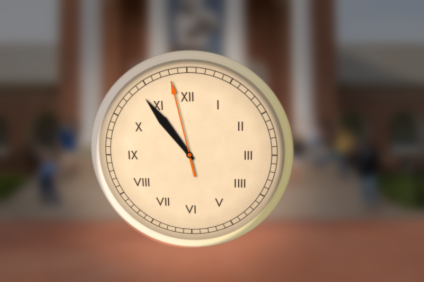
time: 10:53:58
